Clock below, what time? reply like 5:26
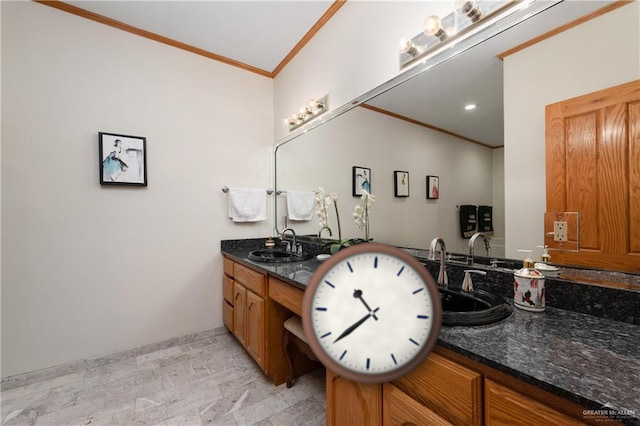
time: 10:38
